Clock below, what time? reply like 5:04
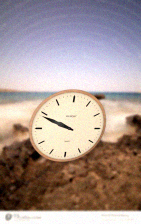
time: 9:49
